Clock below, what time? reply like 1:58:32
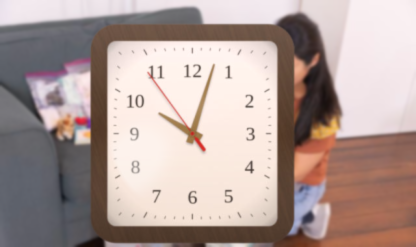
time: 10:02:54
